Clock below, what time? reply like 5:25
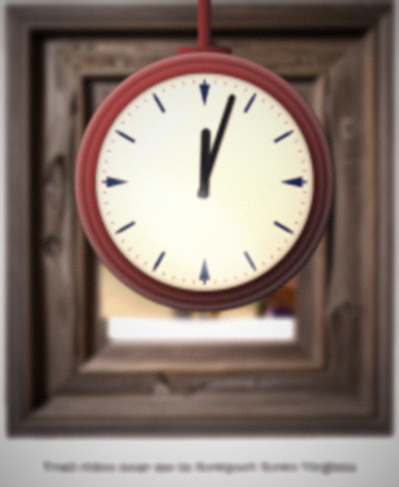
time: 12:03
